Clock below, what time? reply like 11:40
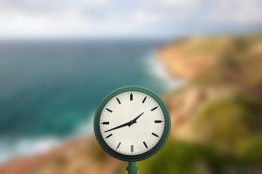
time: 1:42
